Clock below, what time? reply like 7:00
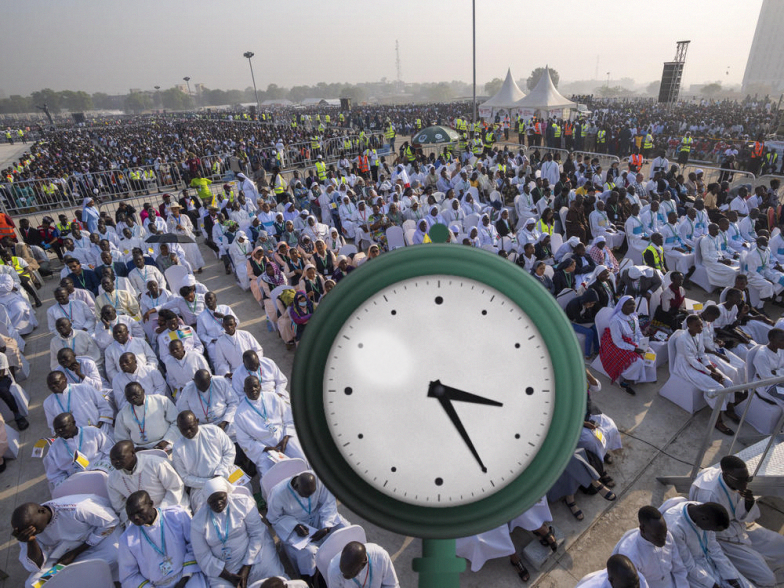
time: 3:25
